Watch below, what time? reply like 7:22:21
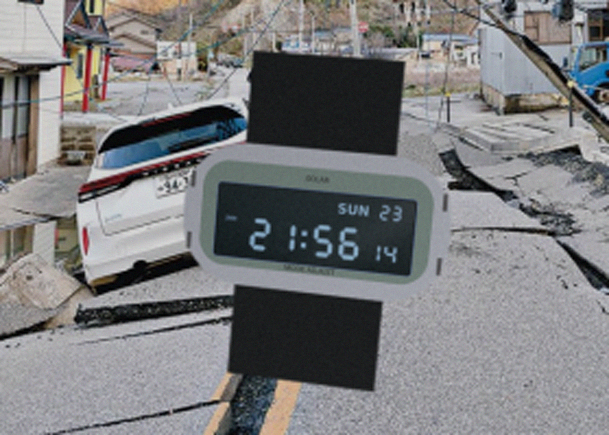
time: 21:56:14
